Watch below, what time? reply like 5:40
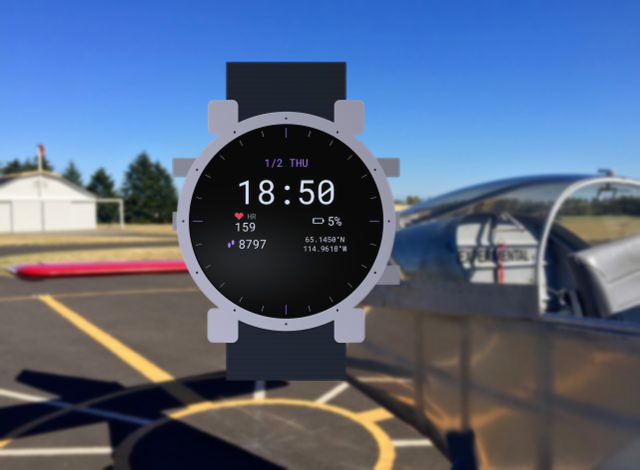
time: 18:50
